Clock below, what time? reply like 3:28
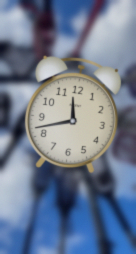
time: 11:42
